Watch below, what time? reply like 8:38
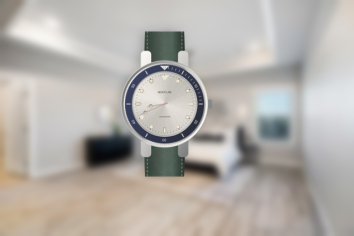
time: 8:41
